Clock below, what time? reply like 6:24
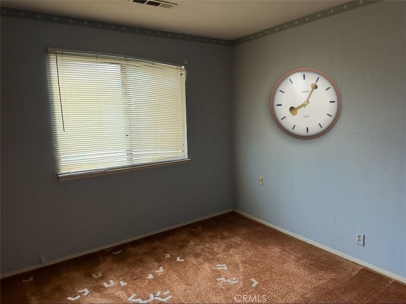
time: 8:05
